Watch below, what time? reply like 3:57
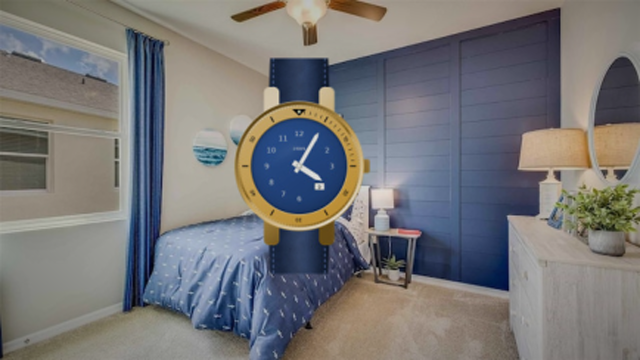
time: 4:05
